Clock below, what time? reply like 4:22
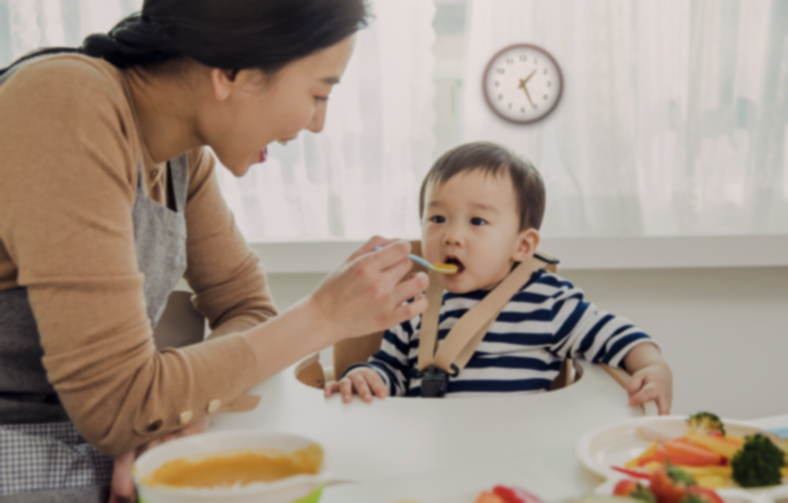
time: 1:26
